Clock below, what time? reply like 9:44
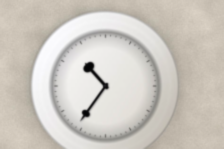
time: 10:36
